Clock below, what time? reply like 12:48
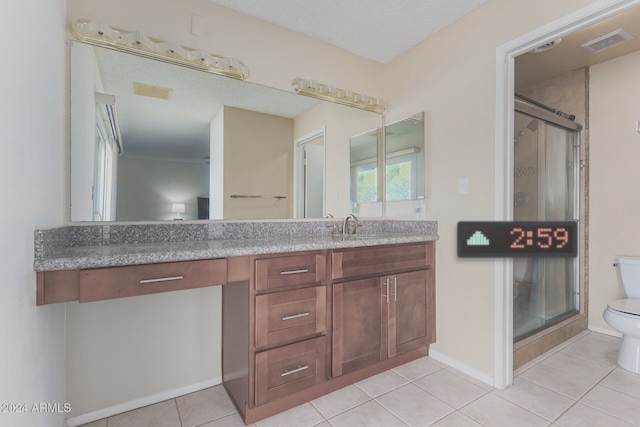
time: 2:59
